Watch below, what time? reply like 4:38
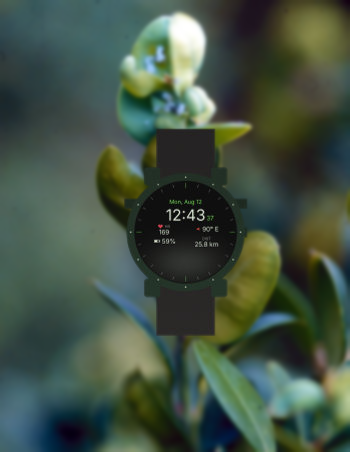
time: 12:43
